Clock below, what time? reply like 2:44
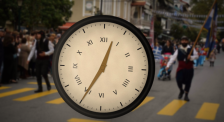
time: 12:35
